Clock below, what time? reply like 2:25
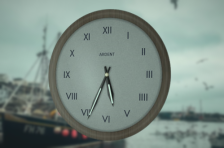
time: 5:34
